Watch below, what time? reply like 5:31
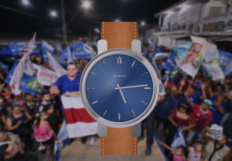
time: 5:14
